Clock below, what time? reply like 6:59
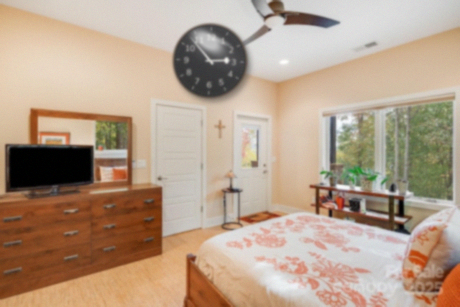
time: 2:53
